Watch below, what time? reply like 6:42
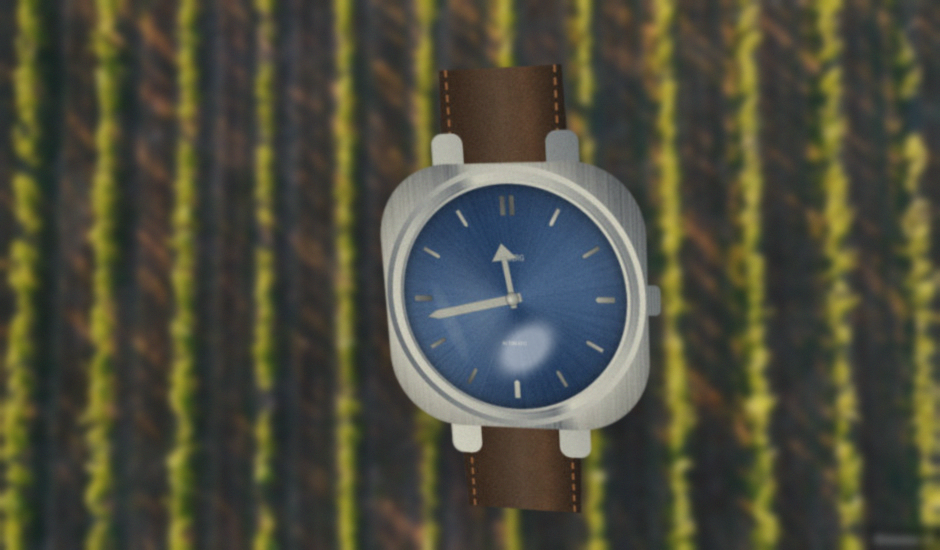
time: 11:43
